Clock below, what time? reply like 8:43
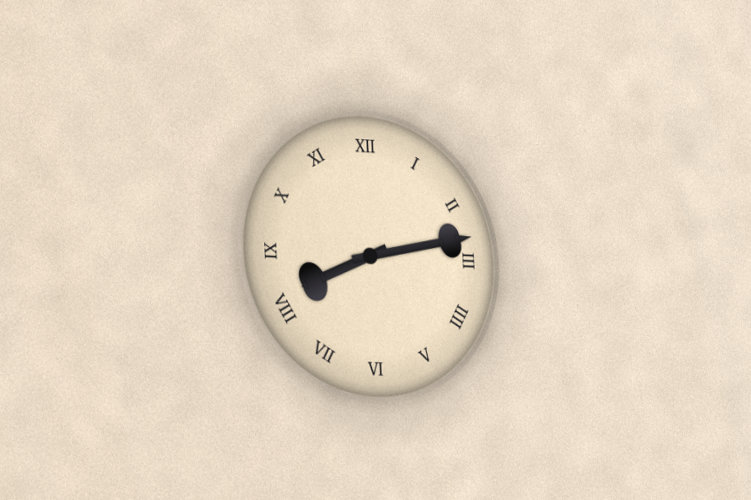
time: 8:13
